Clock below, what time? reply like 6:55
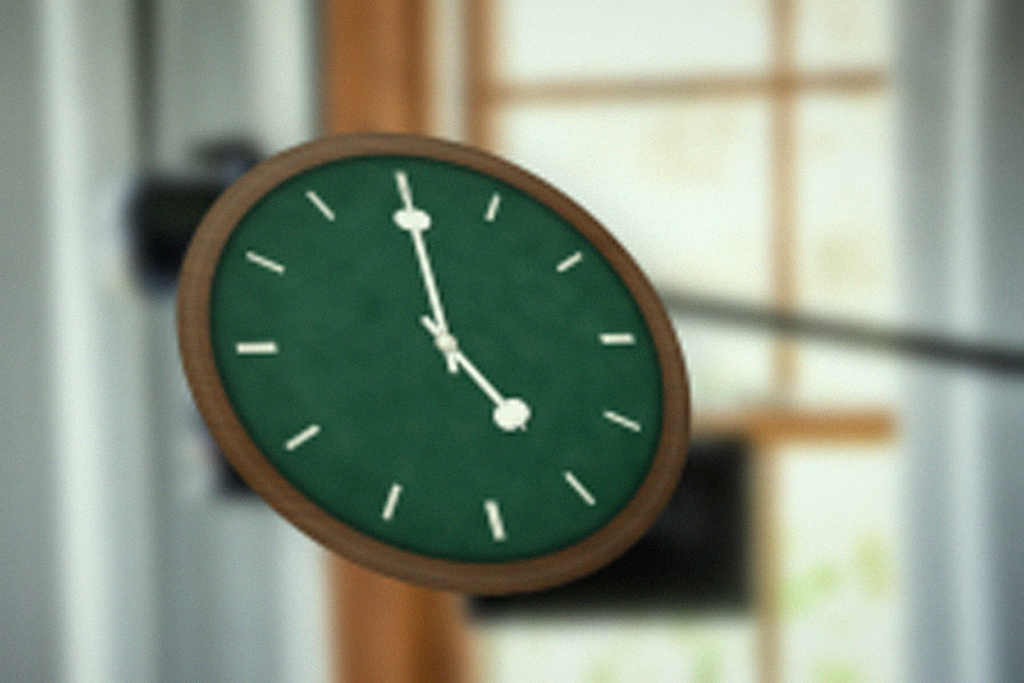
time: 5:00
